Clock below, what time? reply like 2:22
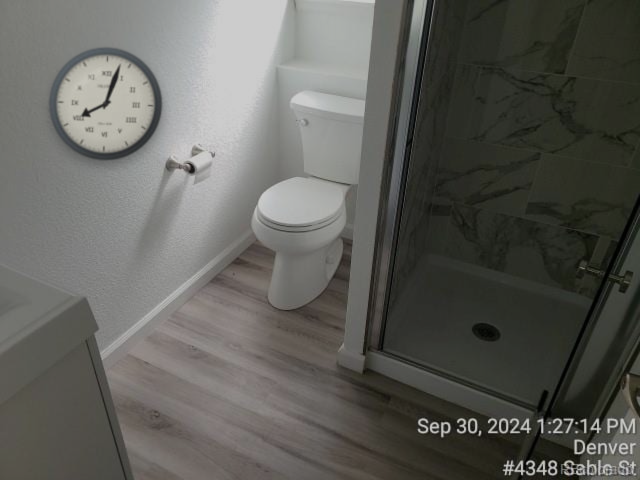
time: 8:03
